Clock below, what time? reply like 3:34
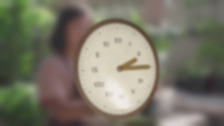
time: 2:15
